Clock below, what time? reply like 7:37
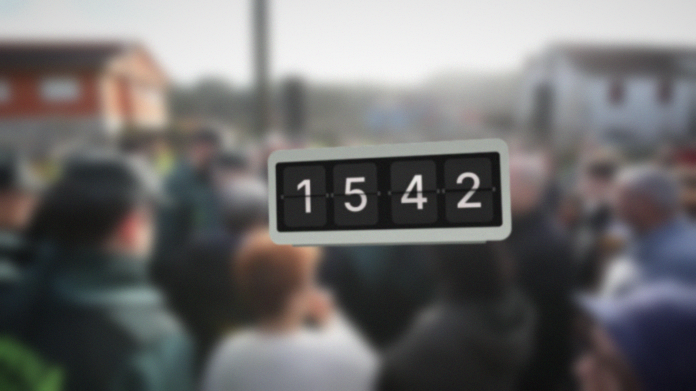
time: 15:42
